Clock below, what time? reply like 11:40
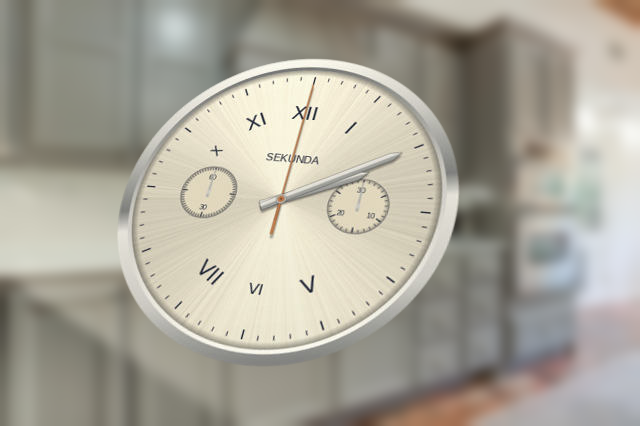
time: 2:10
